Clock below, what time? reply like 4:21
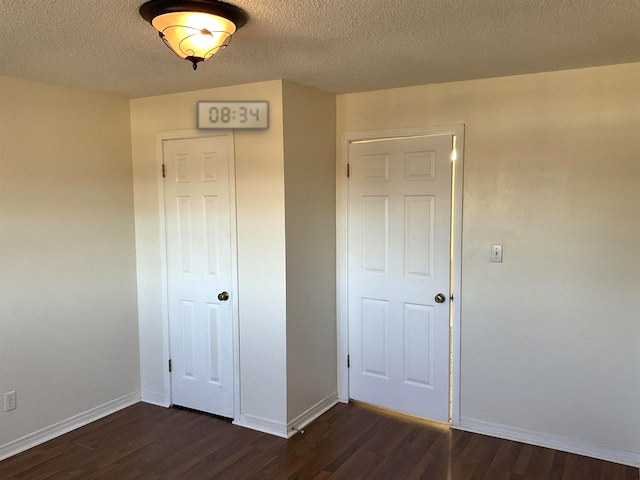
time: 8:34
